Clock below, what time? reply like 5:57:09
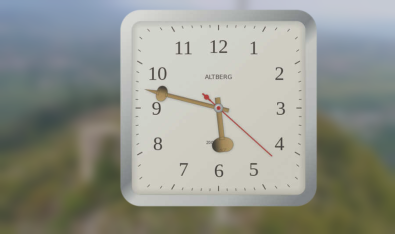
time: 5:47:22
